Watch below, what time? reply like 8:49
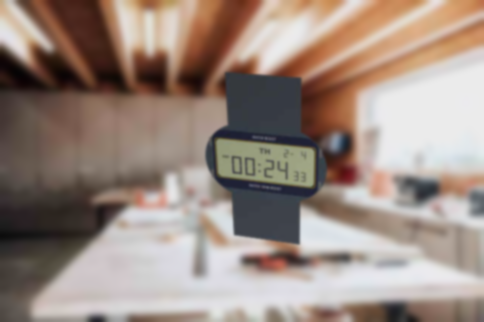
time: 0:24
